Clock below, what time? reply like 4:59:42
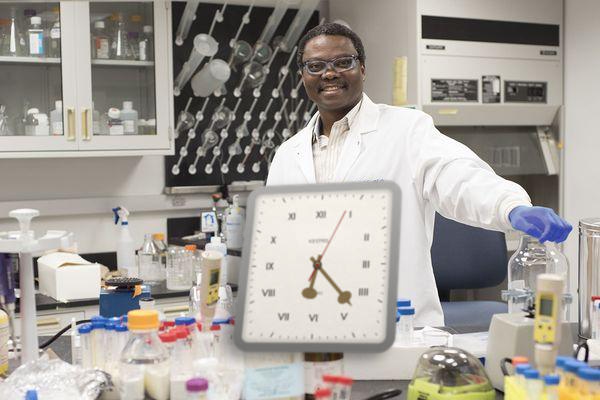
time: 6:23:04
